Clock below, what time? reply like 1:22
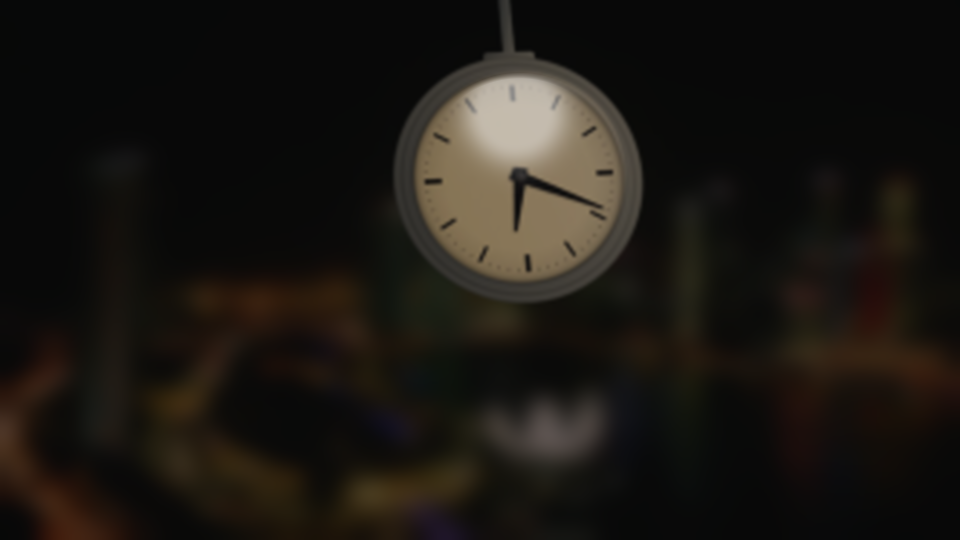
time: 6:19
